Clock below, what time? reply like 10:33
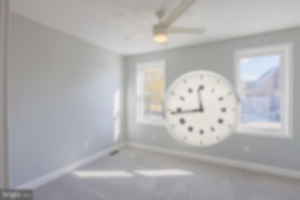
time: 11:44
